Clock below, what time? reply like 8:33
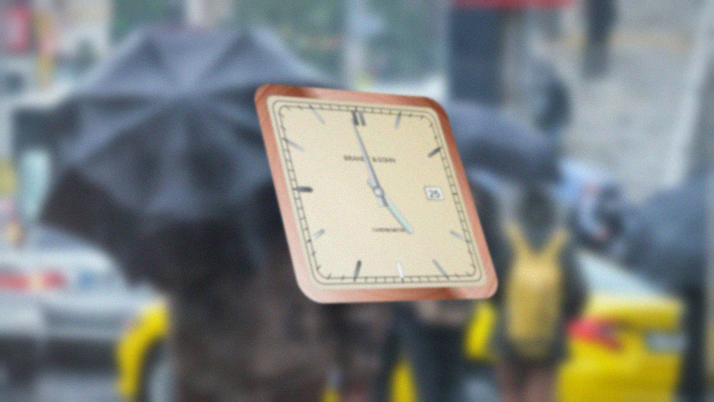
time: 4:59
